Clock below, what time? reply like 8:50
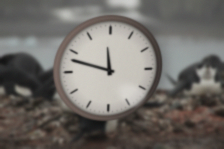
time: 11:48
